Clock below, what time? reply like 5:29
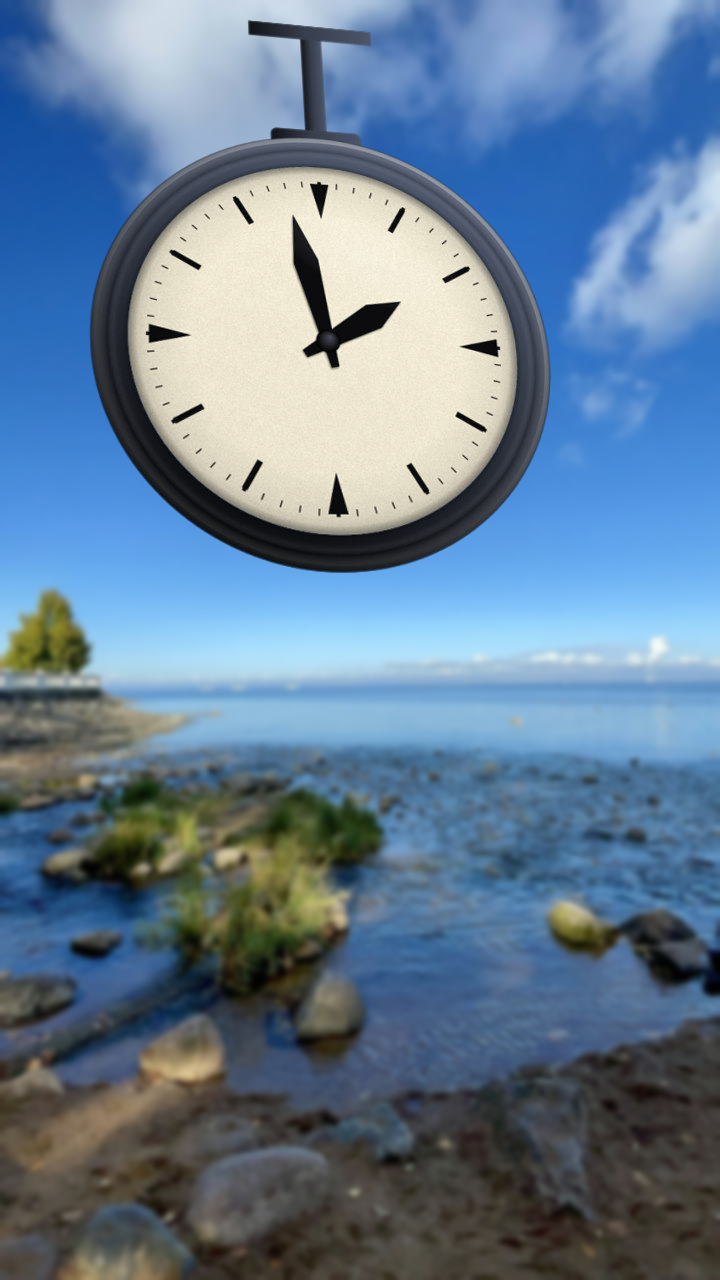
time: 1:58
